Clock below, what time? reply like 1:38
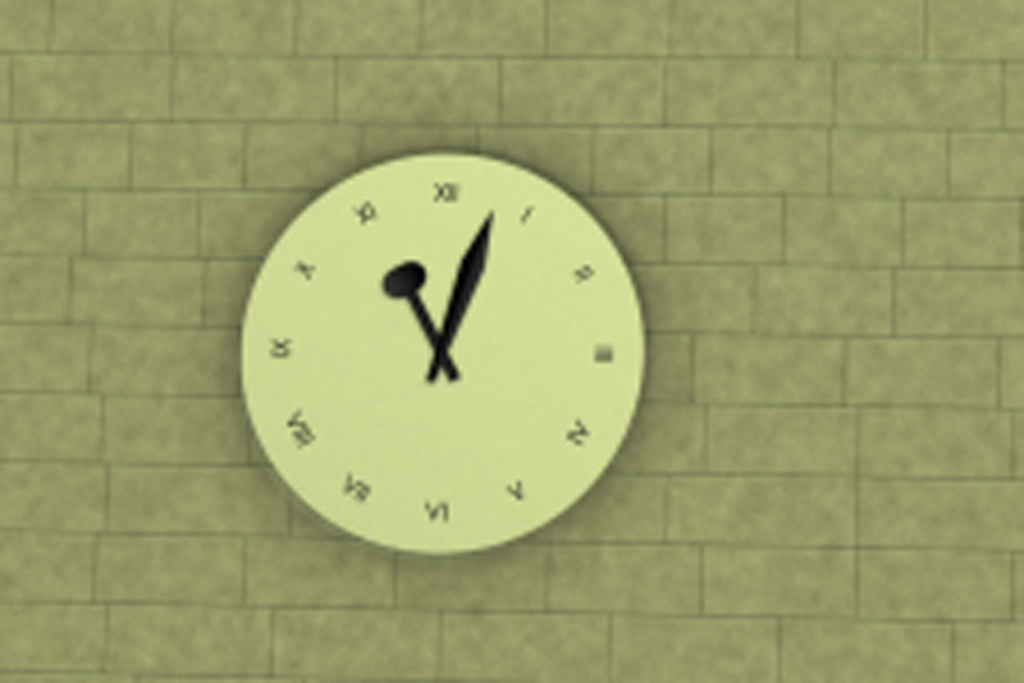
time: 11:03
